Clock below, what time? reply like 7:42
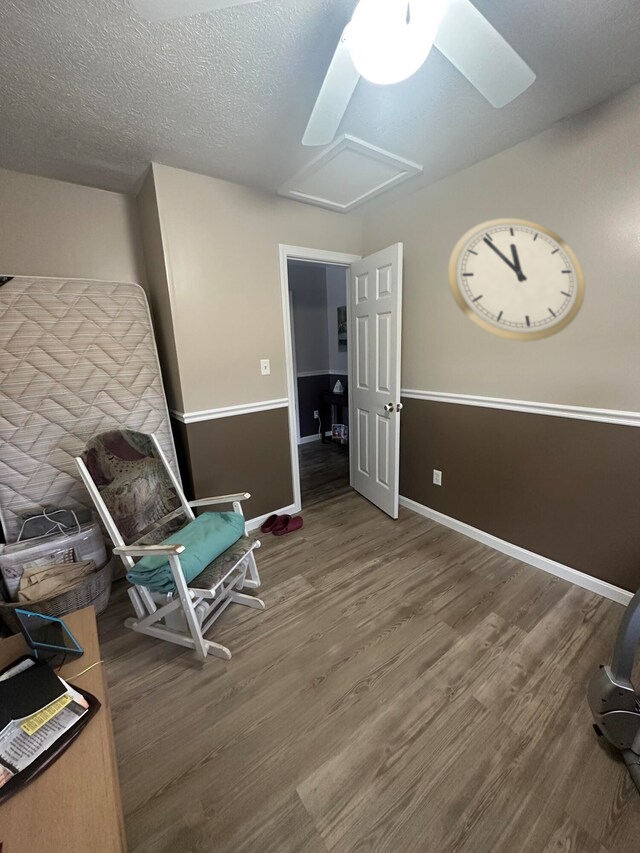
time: 11:54
